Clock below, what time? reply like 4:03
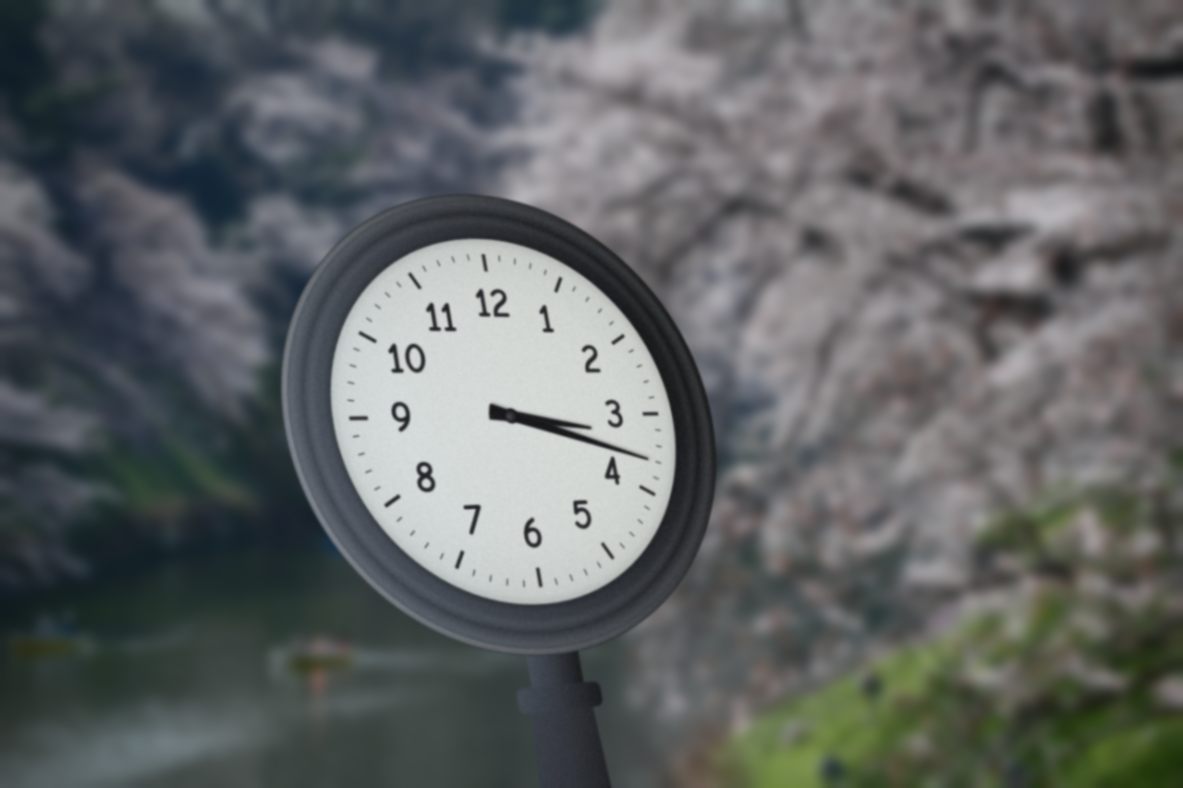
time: 3:18
